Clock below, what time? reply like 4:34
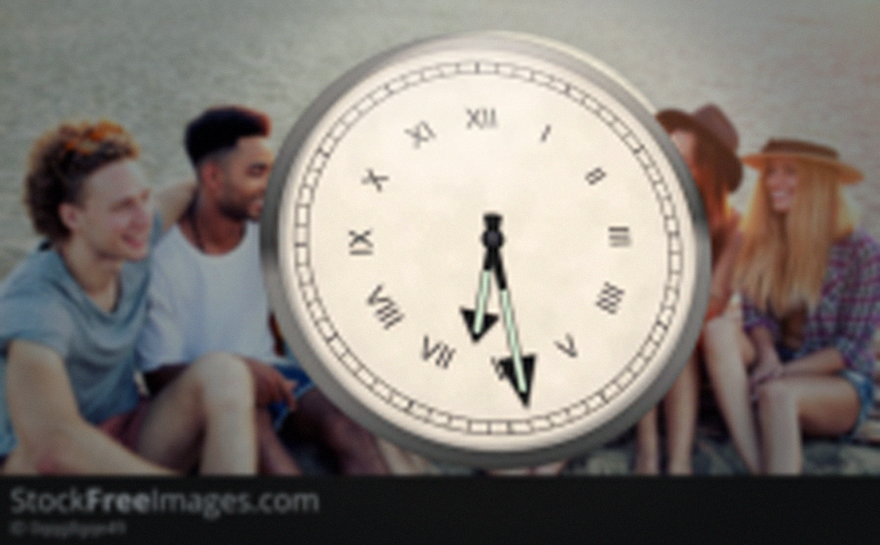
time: 6:29
